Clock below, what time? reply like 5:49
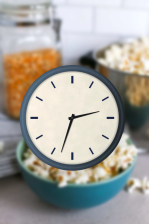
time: 2:33
